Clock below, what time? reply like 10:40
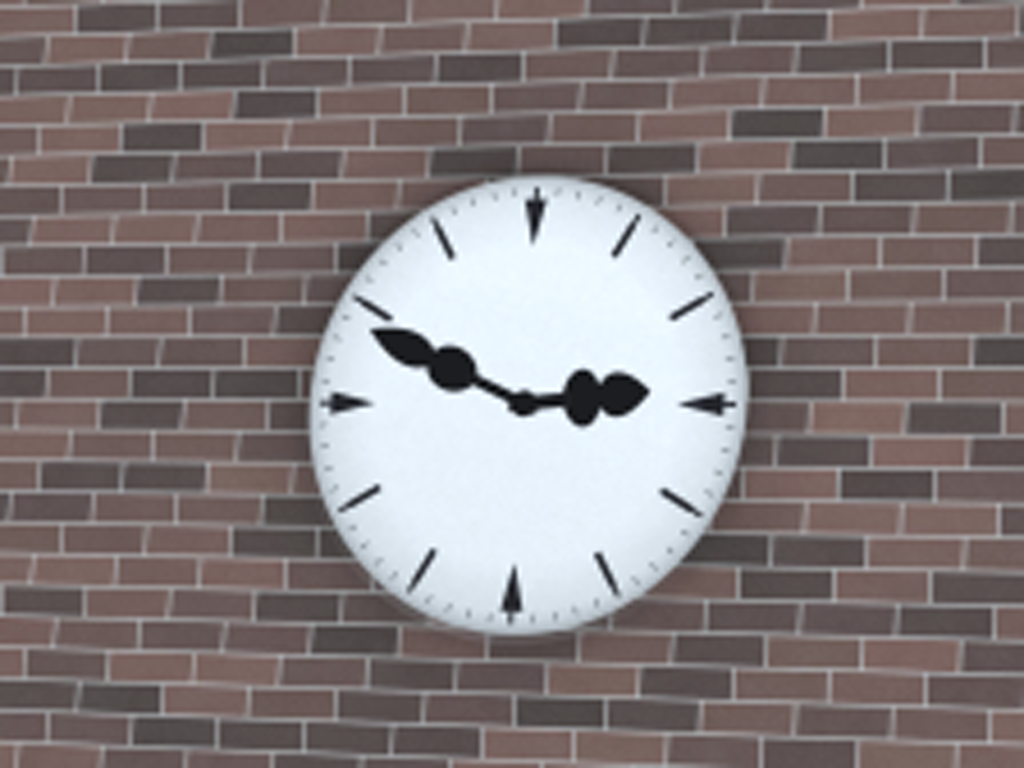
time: 2:49
